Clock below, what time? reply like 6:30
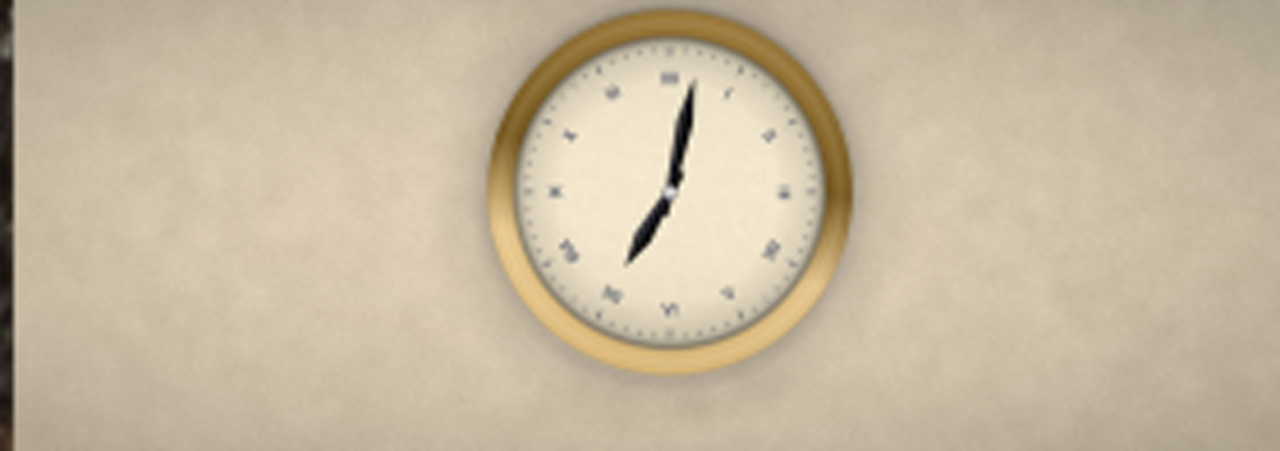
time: 7:02
